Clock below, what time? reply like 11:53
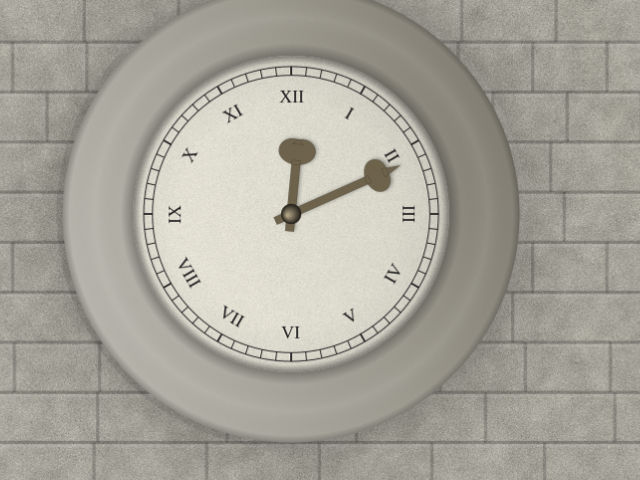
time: 12:11
